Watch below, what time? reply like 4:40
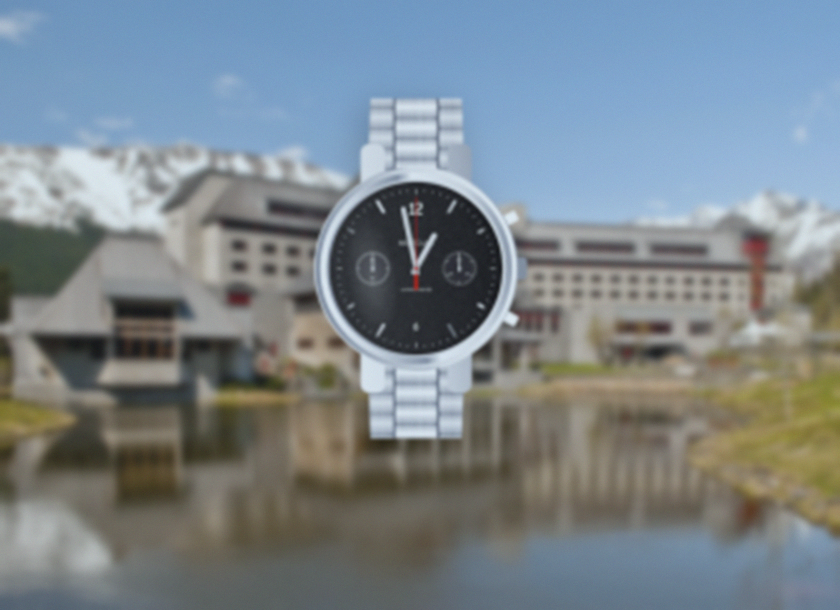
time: 12:58
